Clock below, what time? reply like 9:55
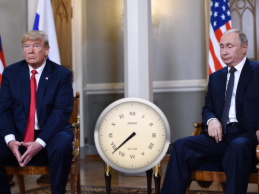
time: 7:38
